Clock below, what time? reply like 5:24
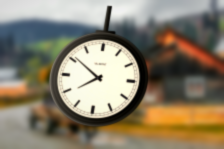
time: 7:51
